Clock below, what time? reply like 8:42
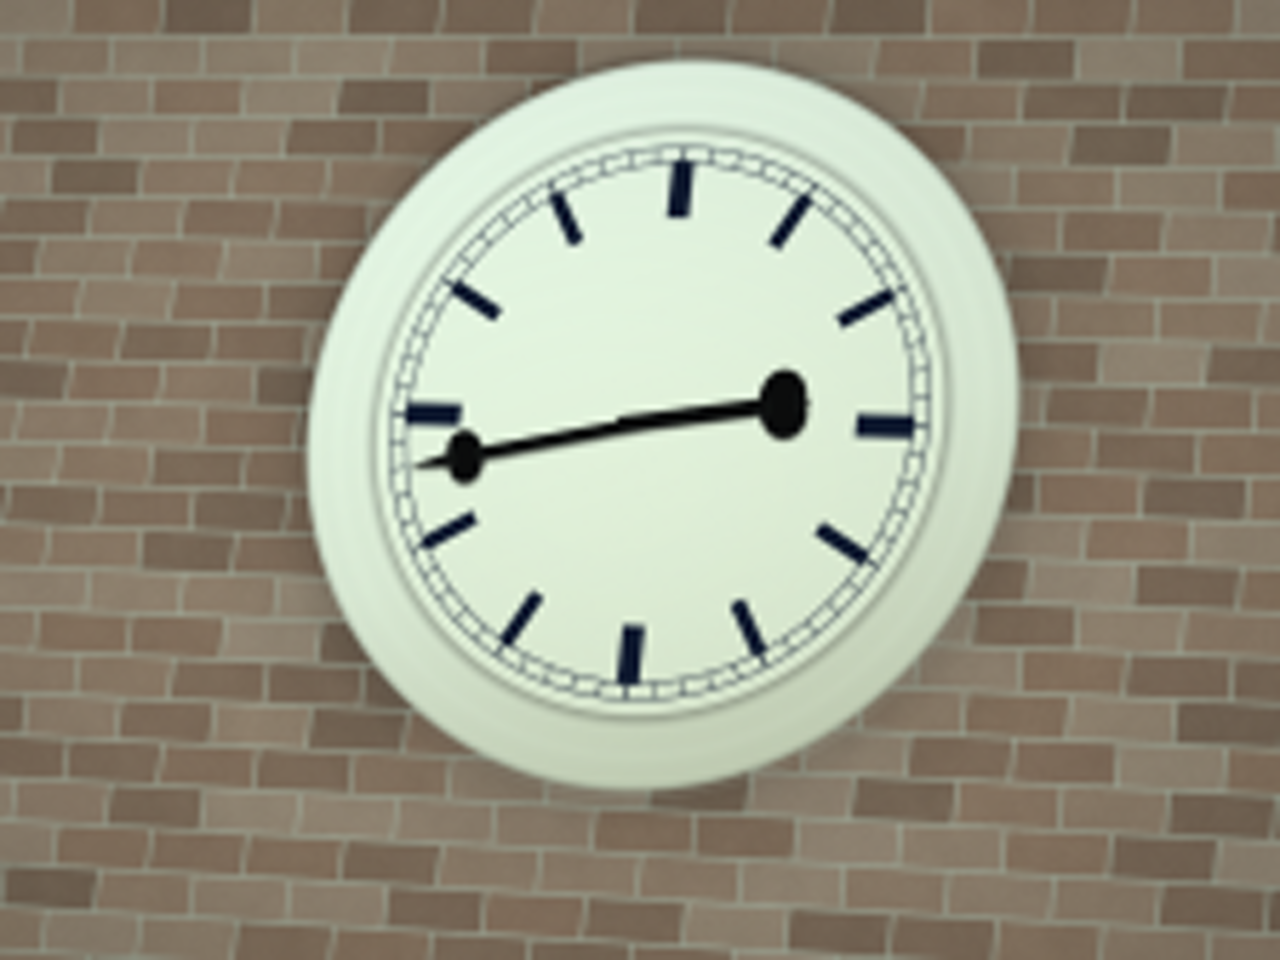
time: 2:43
